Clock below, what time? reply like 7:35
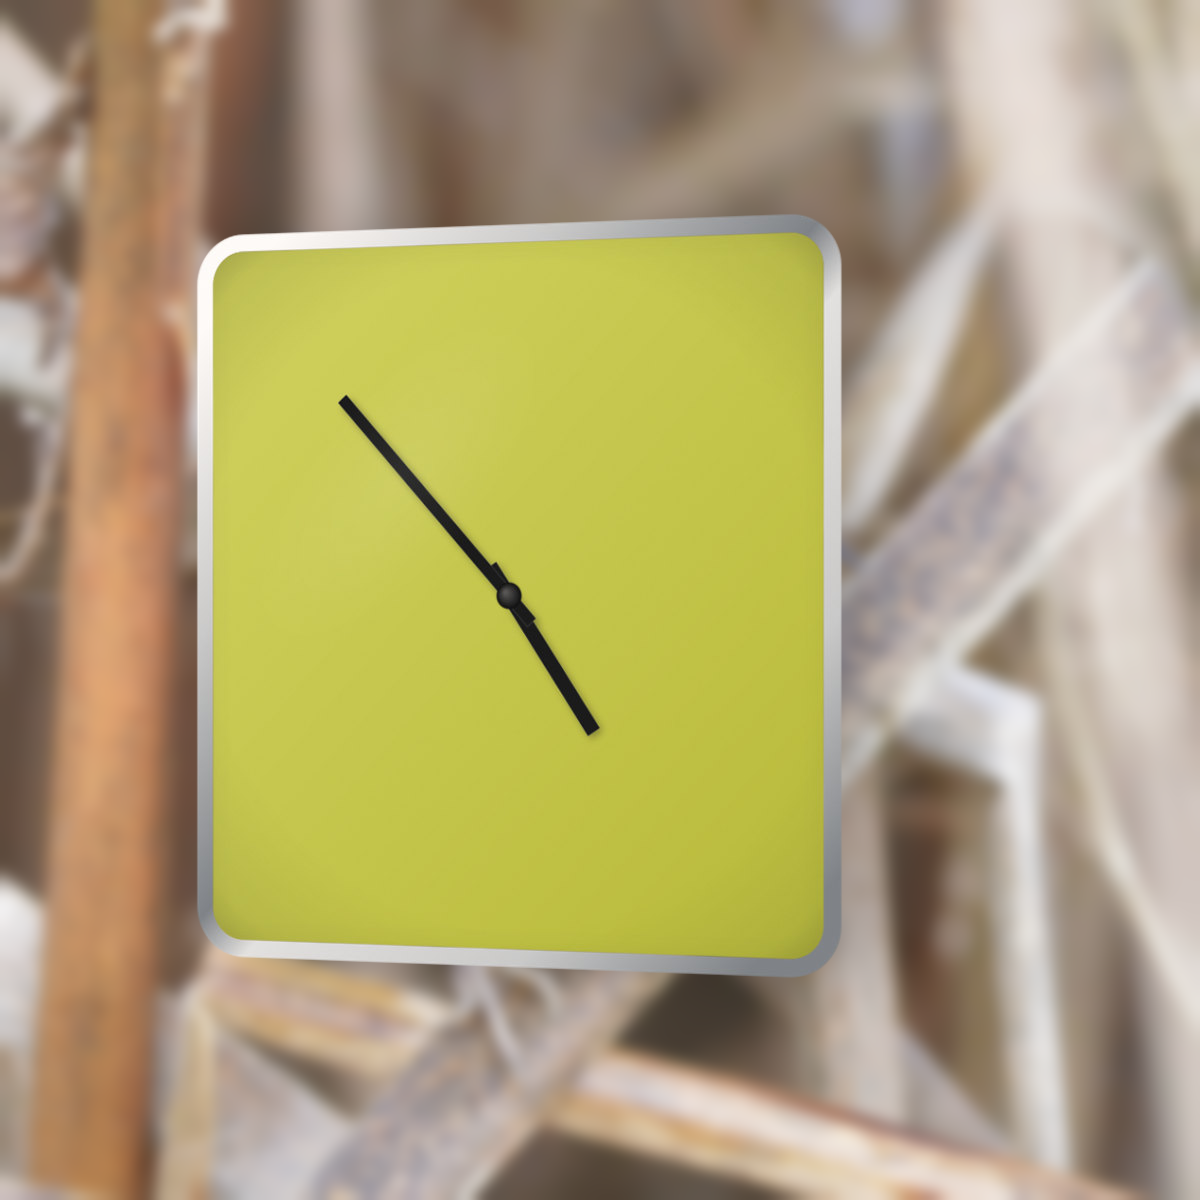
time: 4:53
